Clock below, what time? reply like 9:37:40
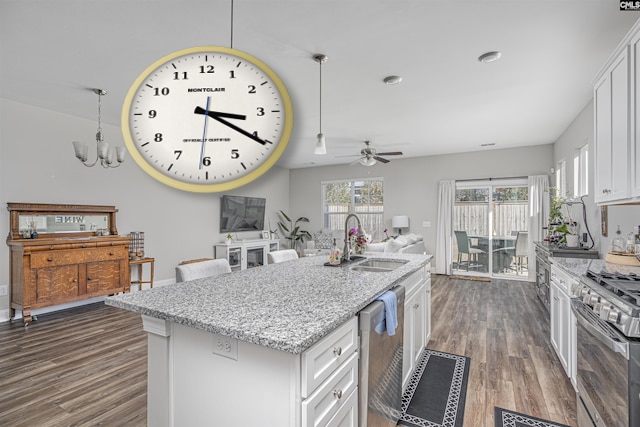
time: 3:20:31
